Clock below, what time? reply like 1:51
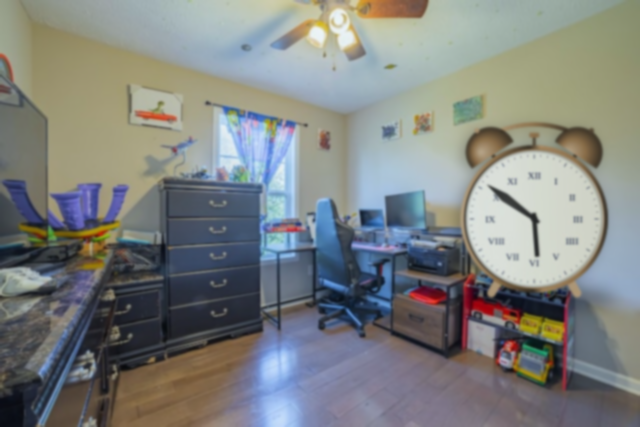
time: 5:51
